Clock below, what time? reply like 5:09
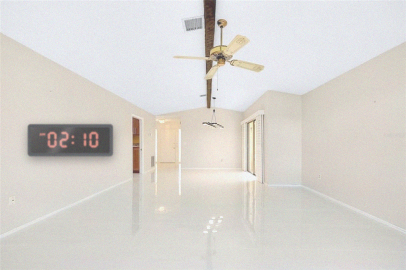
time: 2:10
